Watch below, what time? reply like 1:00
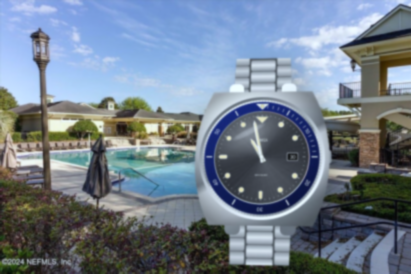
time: 10:58
